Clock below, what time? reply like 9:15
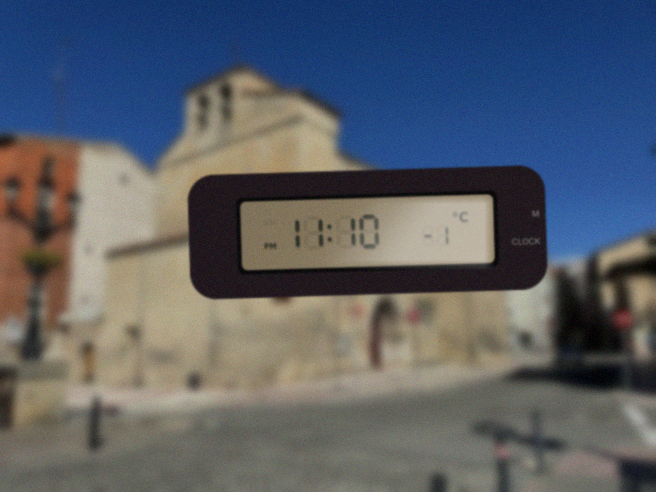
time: 11:10
